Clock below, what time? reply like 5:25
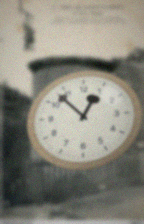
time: 12:53
